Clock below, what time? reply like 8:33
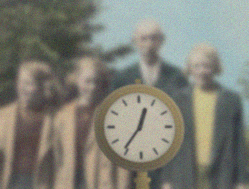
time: 12:36
